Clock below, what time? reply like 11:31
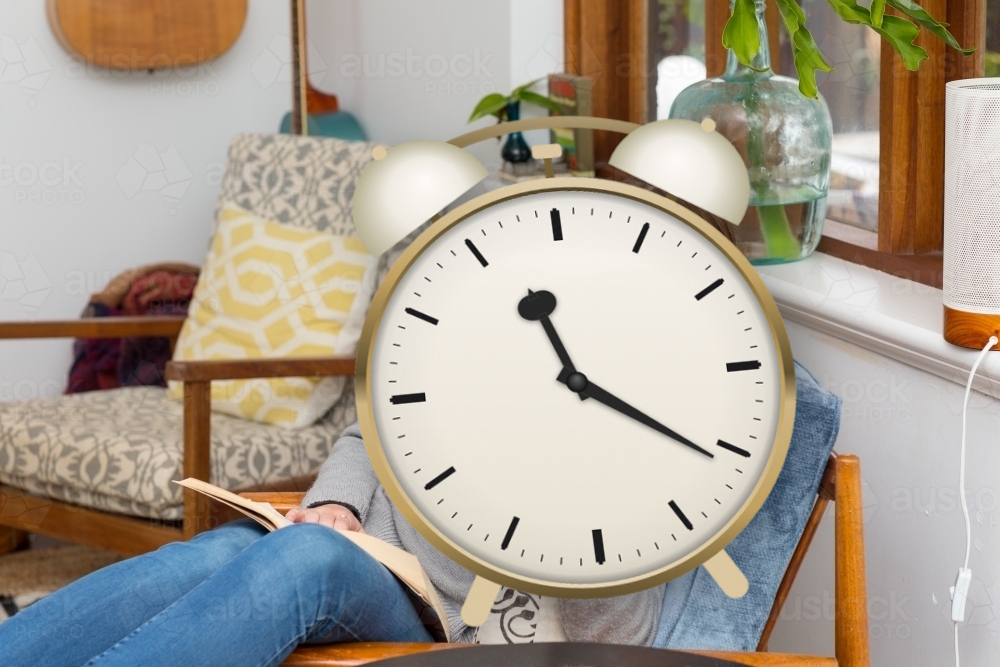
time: 11:21
